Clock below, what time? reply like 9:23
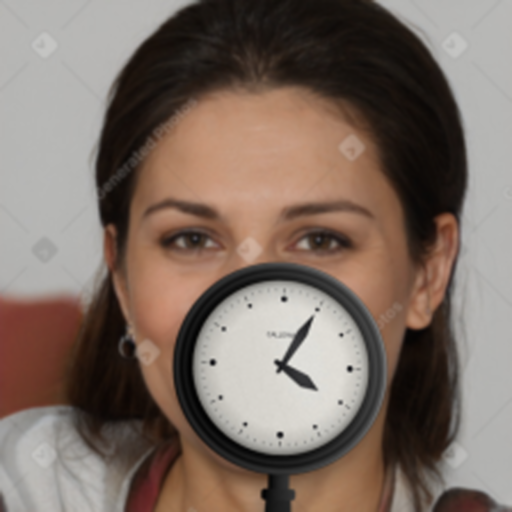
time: 4:05
